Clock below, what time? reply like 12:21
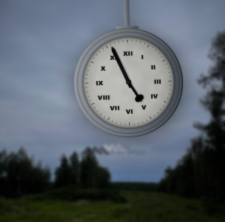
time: 4:56
